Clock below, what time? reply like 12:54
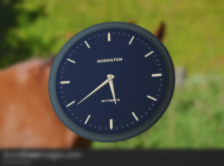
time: 5:39
